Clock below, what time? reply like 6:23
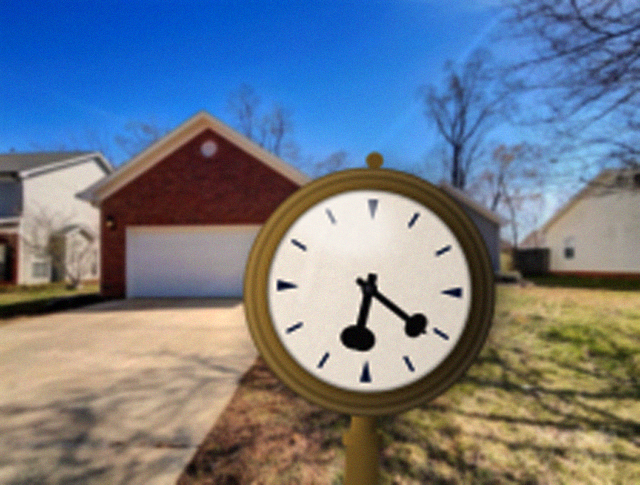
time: 6:21
